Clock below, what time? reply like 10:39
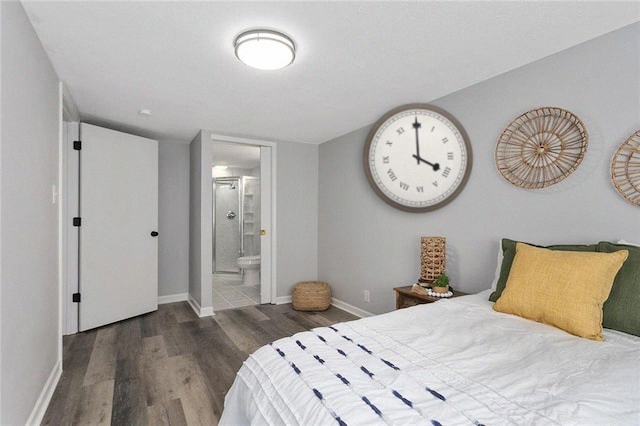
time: 4:00
